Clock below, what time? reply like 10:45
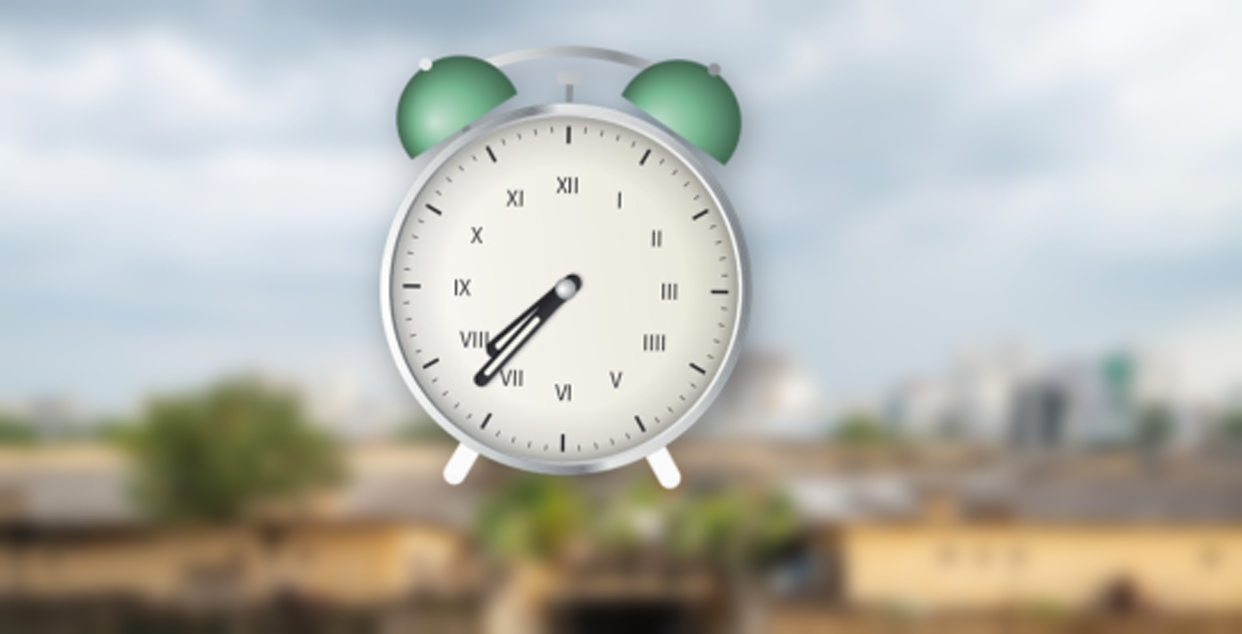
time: 7:37
